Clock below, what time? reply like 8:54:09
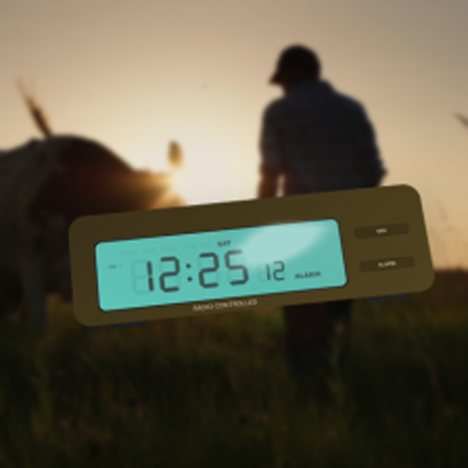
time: 12:25:12
